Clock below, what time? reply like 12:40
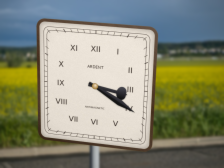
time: 3:20
